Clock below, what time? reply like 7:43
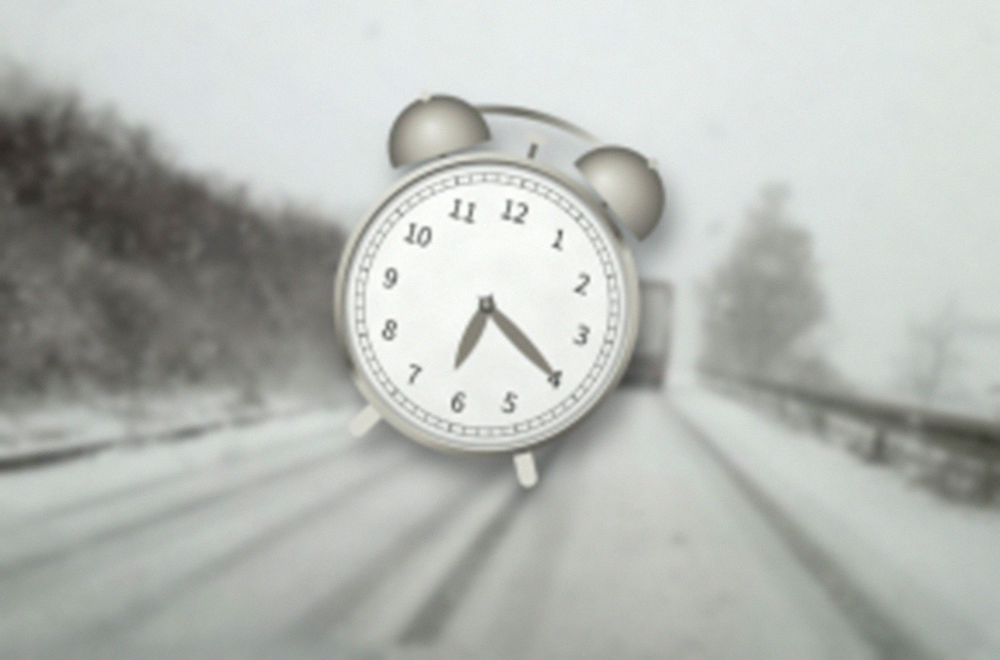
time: 6:20
